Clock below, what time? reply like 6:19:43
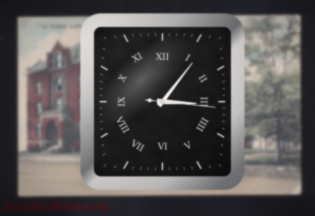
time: 3:06:16
